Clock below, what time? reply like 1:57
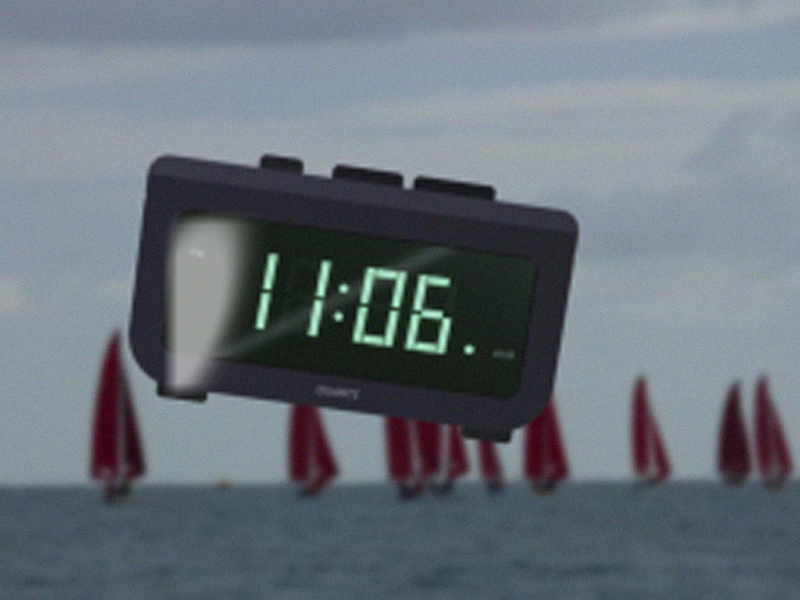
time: 11:06
